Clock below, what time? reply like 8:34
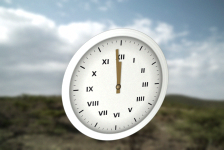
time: 11:59
